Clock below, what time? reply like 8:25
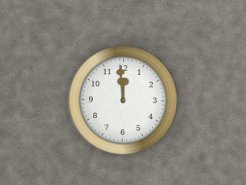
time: 11:59
